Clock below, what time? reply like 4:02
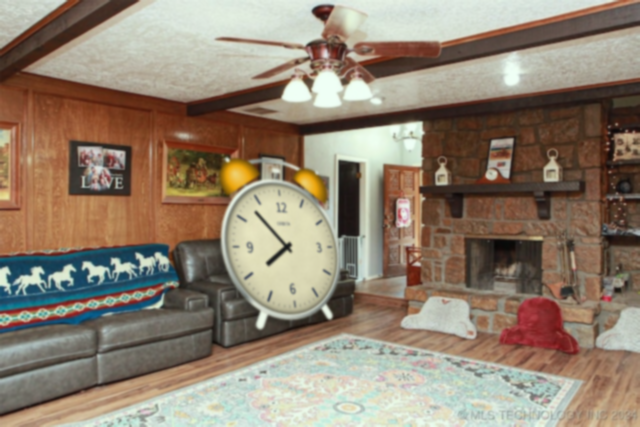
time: 7:53
